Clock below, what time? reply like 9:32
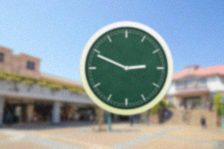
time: 2:49
